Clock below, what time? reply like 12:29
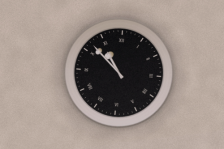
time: 10:52
